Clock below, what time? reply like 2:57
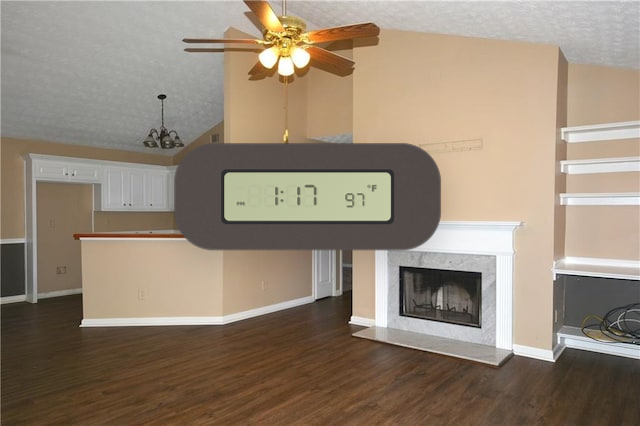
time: 1:17
